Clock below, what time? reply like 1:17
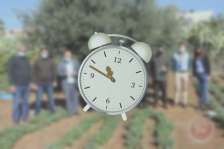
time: 10:48
